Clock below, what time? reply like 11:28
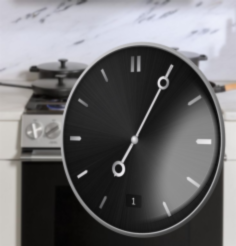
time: 7:05
